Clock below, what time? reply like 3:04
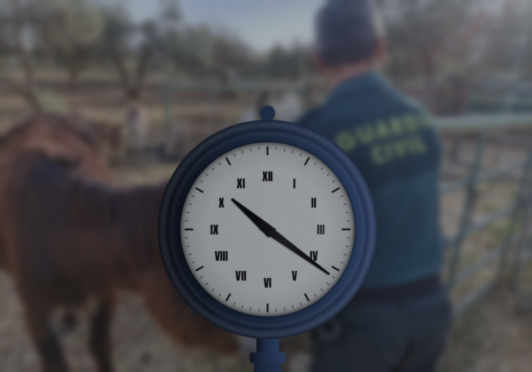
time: 10:21
